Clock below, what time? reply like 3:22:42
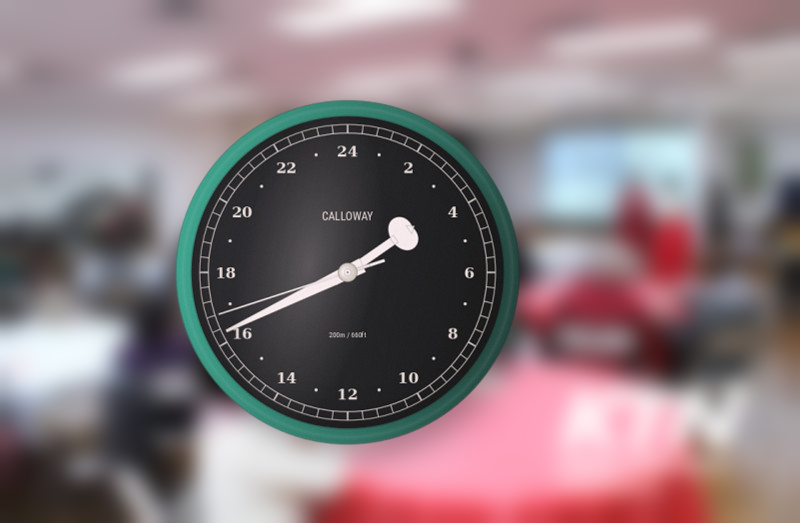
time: 3:40:42
